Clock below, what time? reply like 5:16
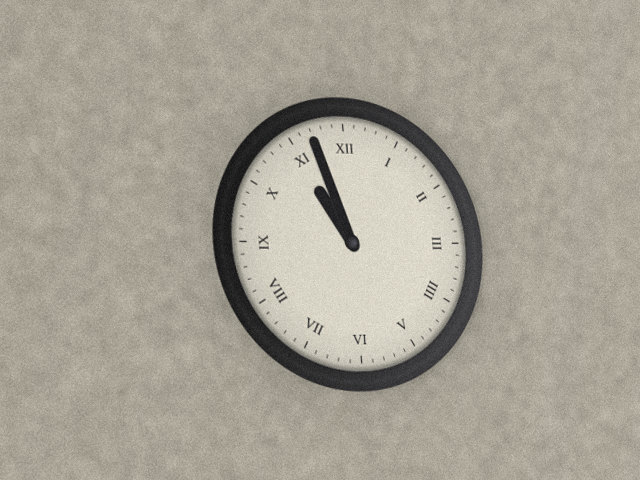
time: 10:57
